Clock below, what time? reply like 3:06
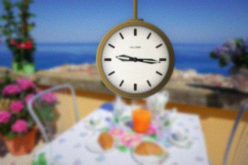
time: 9:16
